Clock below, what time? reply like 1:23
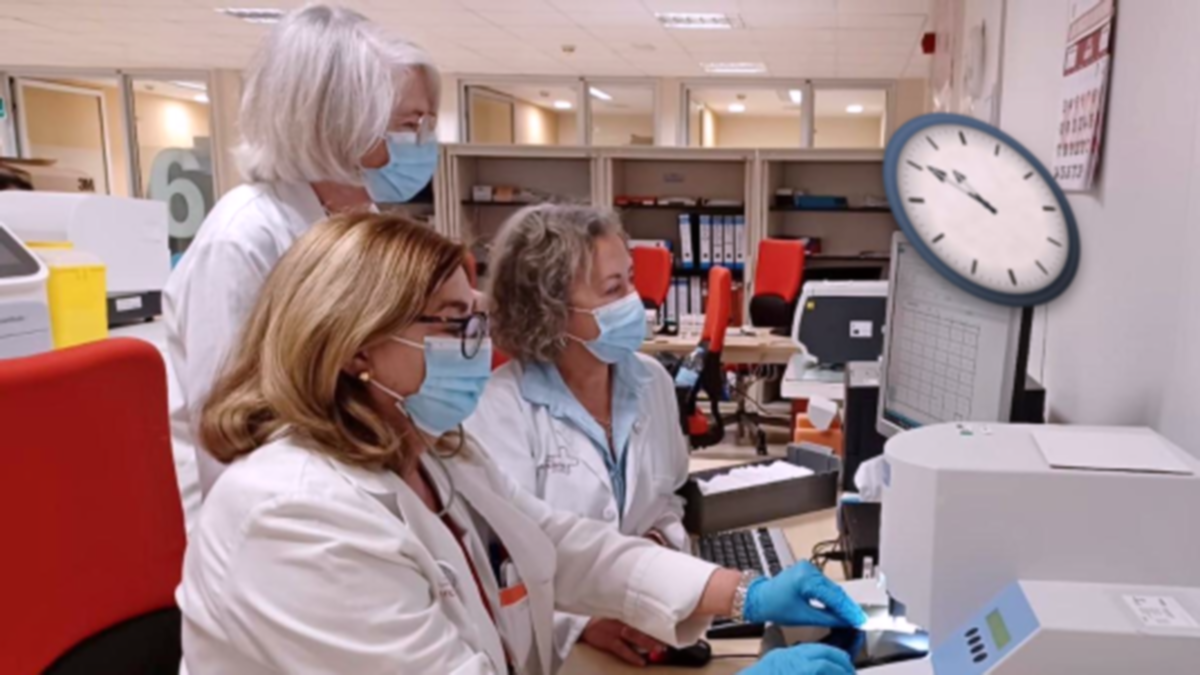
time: 10:51
